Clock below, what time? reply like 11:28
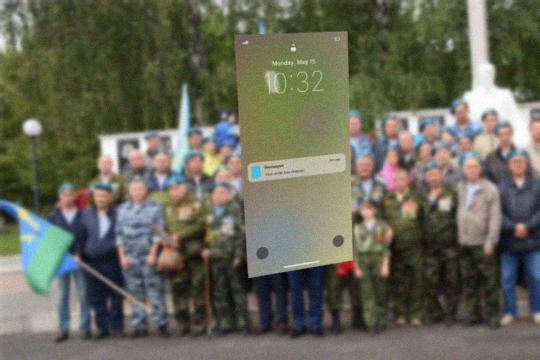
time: 10:32
